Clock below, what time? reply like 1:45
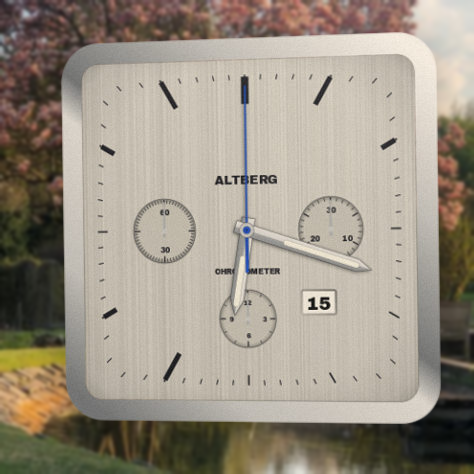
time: 6:18
